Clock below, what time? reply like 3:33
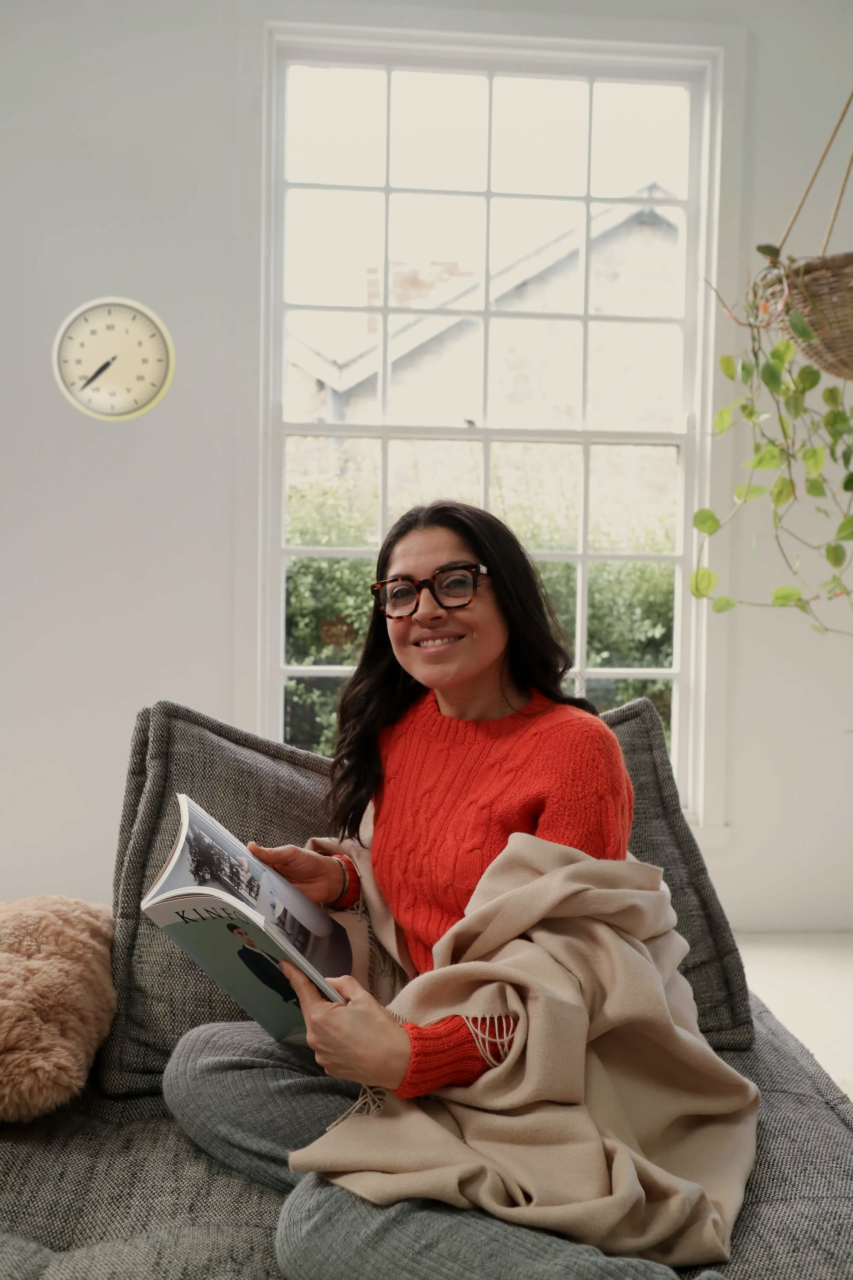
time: 7:38
